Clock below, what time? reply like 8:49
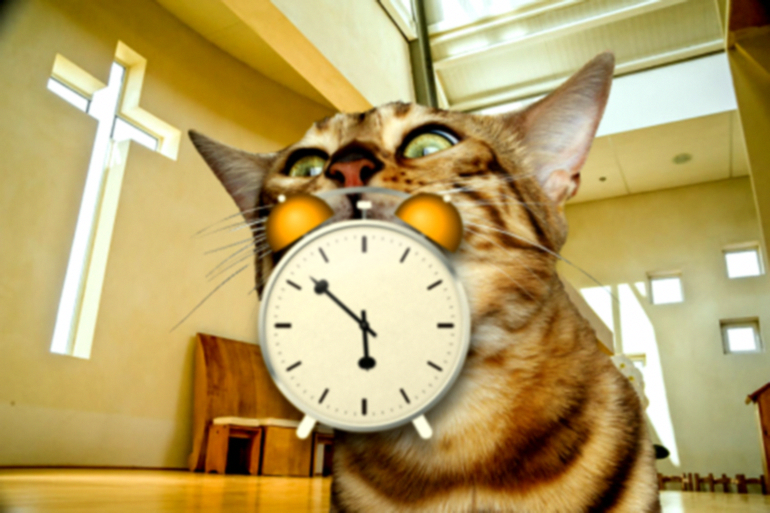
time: 5:52
